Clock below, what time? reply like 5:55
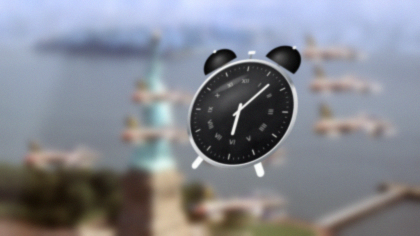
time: 6:07
